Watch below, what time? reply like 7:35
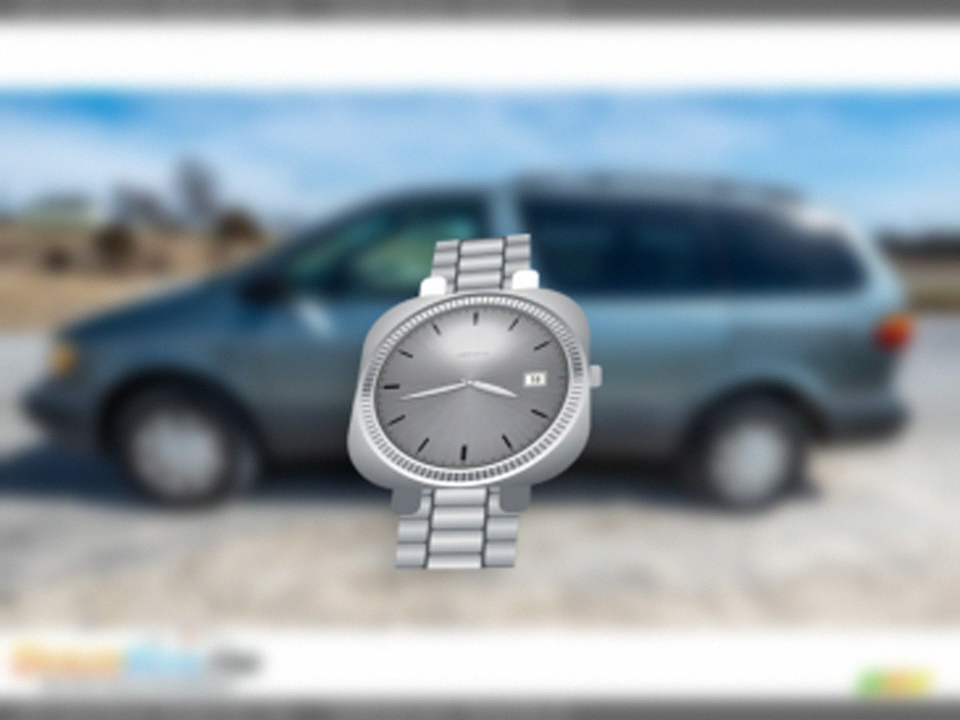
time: 3:43
